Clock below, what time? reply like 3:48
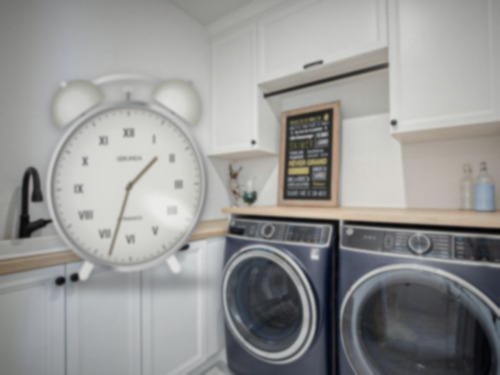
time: 1:33
